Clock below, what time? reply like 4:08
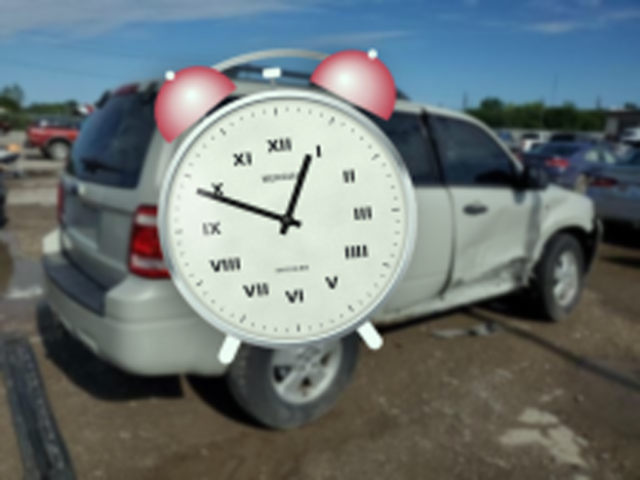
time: 12:49
